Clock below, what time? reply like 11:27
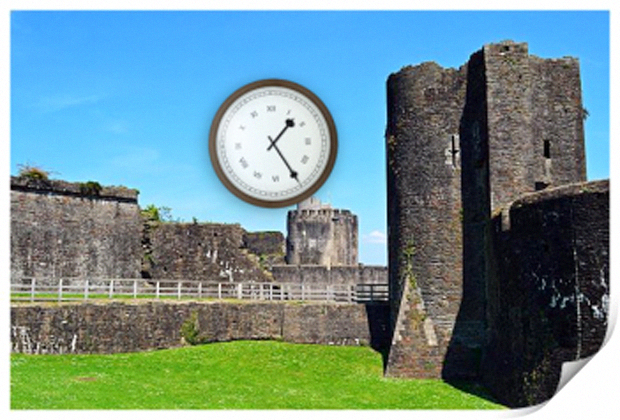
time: 1:25
